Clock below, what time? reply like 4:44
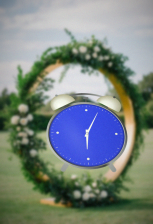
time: 6:04
